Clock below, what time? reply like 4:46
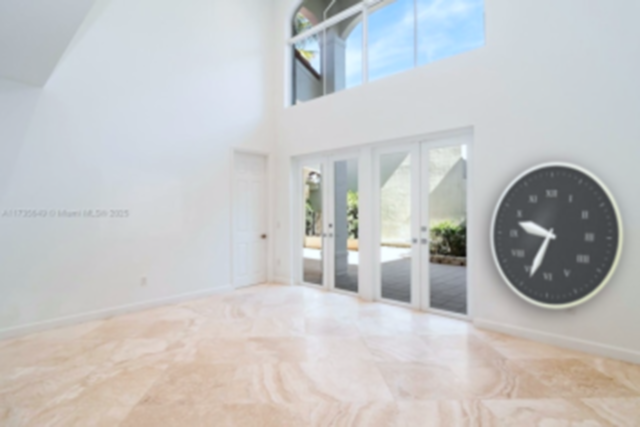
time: 9:34
